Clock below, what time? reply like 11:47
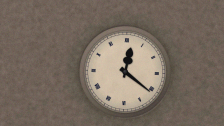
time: 12:21
